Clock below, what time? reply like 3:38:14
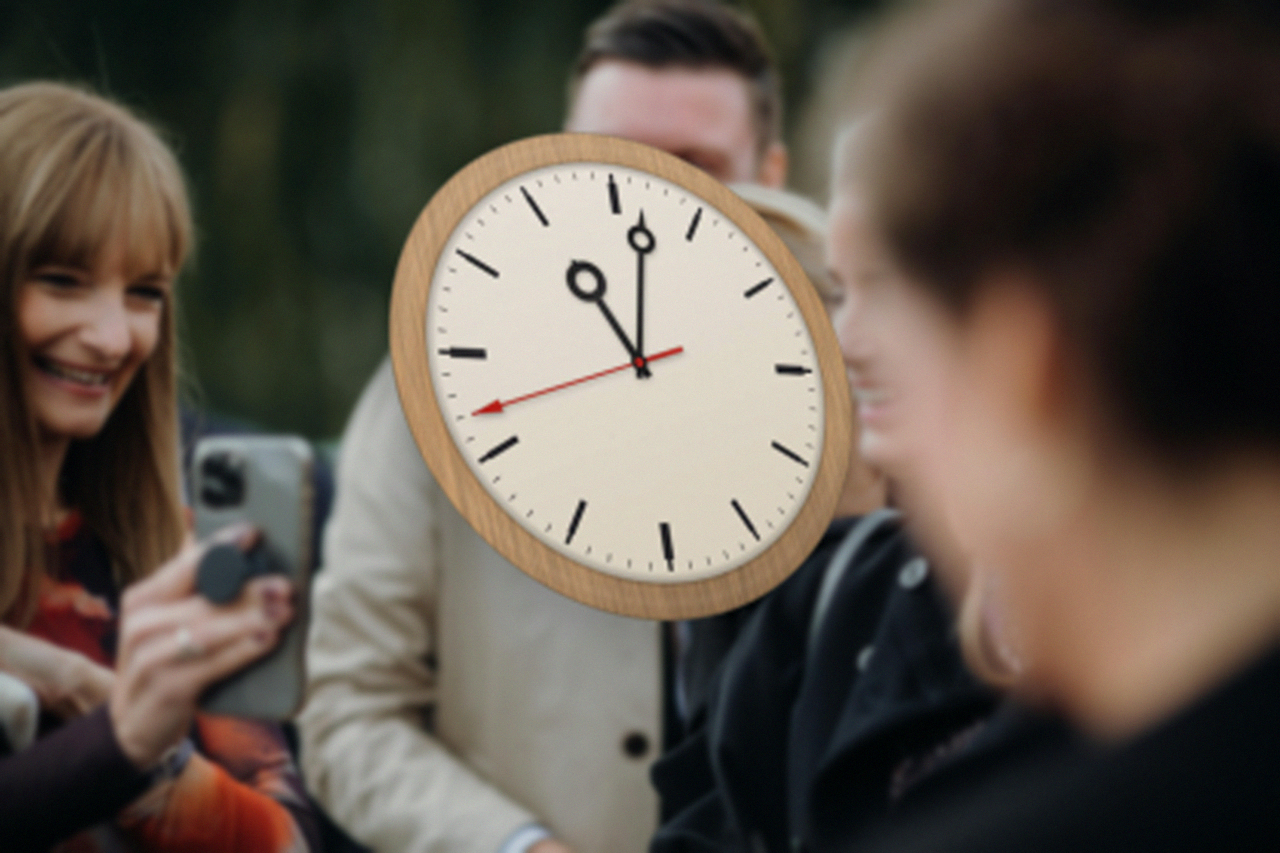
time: 11:01:42
